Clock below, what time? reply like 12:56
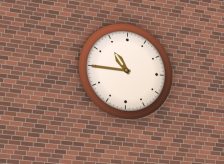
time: 10:45
